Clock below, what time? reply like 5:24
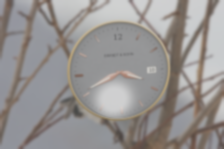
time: 3:41
